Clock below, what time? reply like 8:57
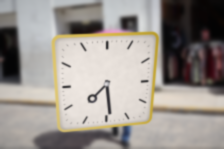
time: 7:29
